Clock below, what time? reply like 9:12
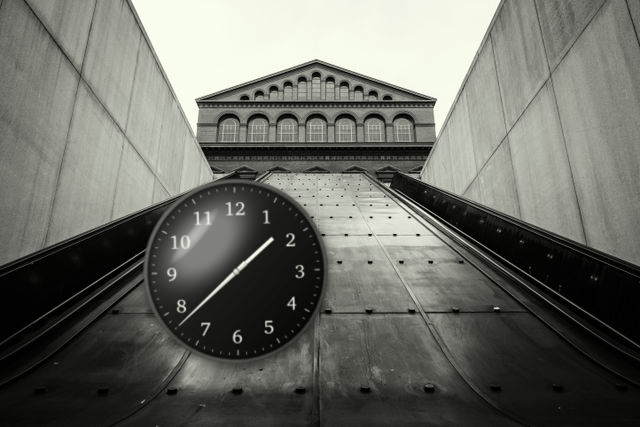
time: 1:38
